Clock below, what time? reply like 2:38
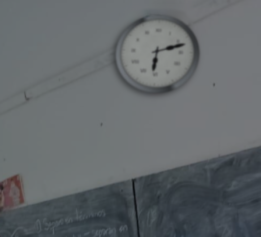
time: 6:12
